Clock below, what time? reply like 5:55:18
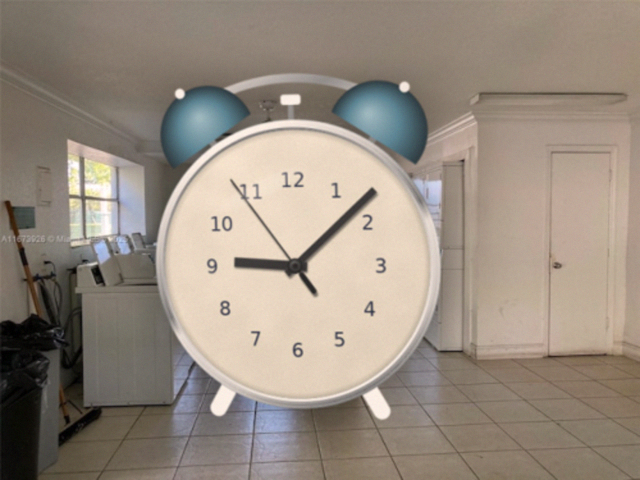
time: 9:07:54
